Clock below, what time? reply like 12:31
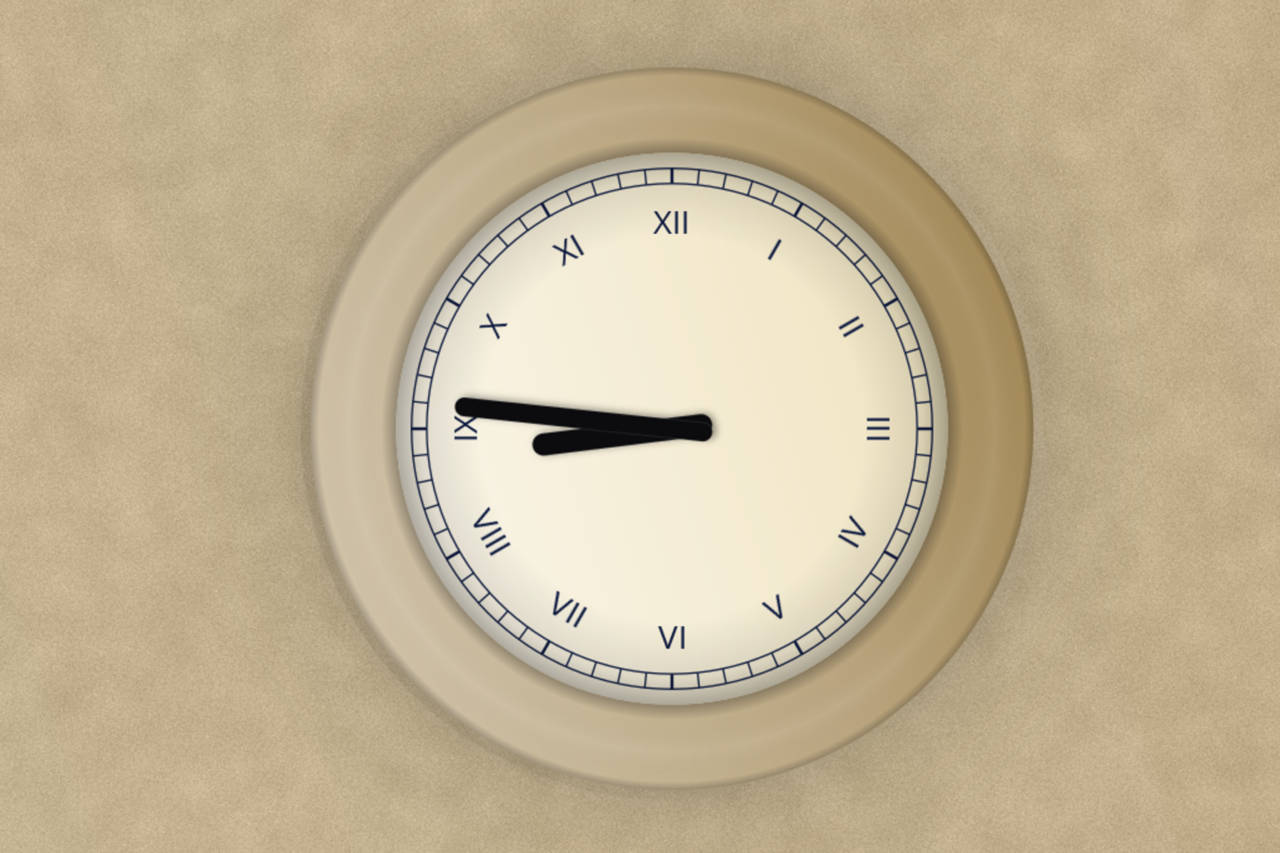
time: 8:46
